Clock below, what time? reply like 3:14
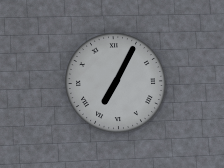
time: 7:05
